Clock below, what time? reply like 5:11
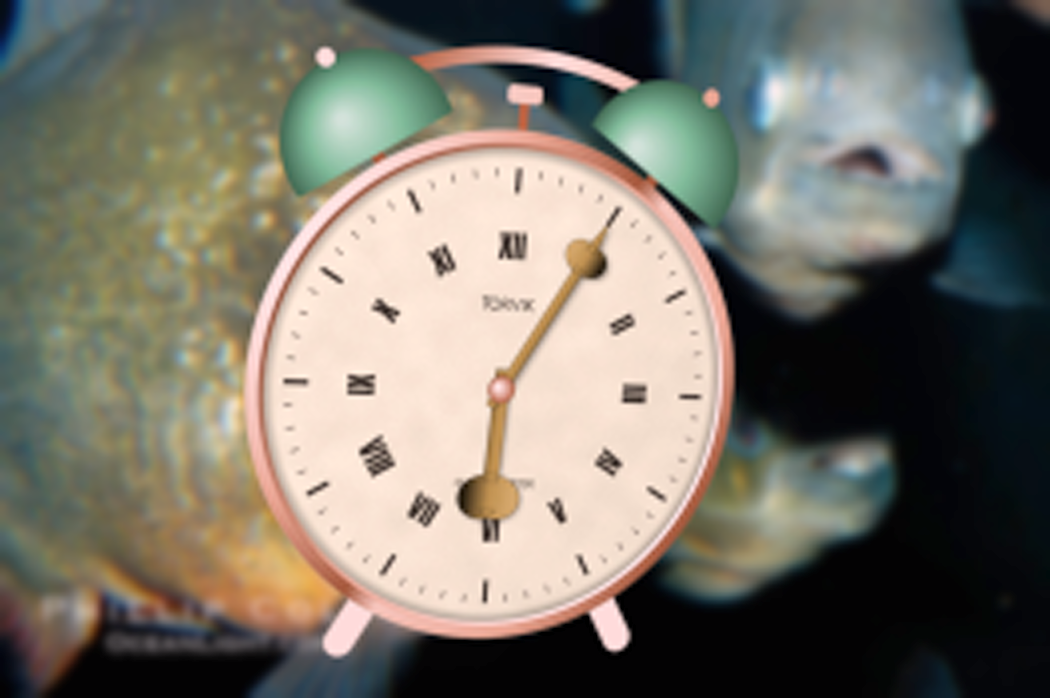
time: 6:05
